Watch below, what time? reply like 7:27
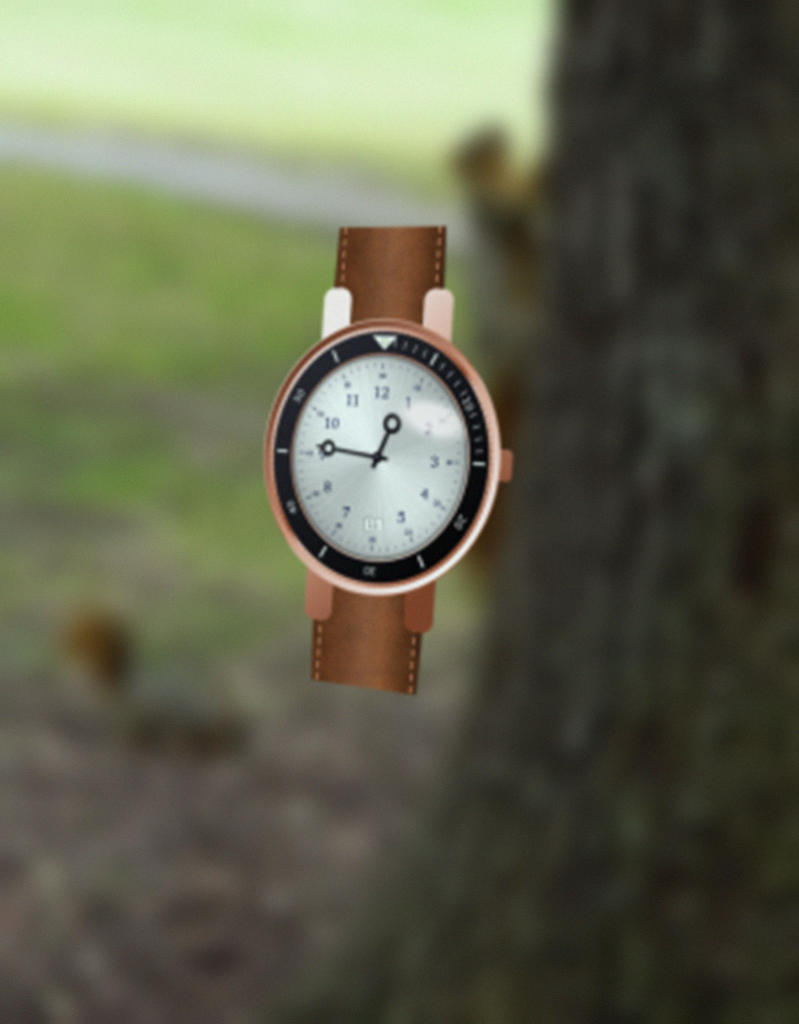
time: 12:46
